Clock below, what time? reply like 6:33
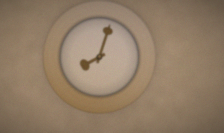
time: 8:03
